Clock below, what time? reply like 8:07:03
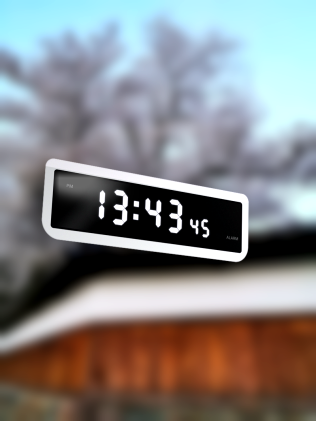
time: 13:43:45
